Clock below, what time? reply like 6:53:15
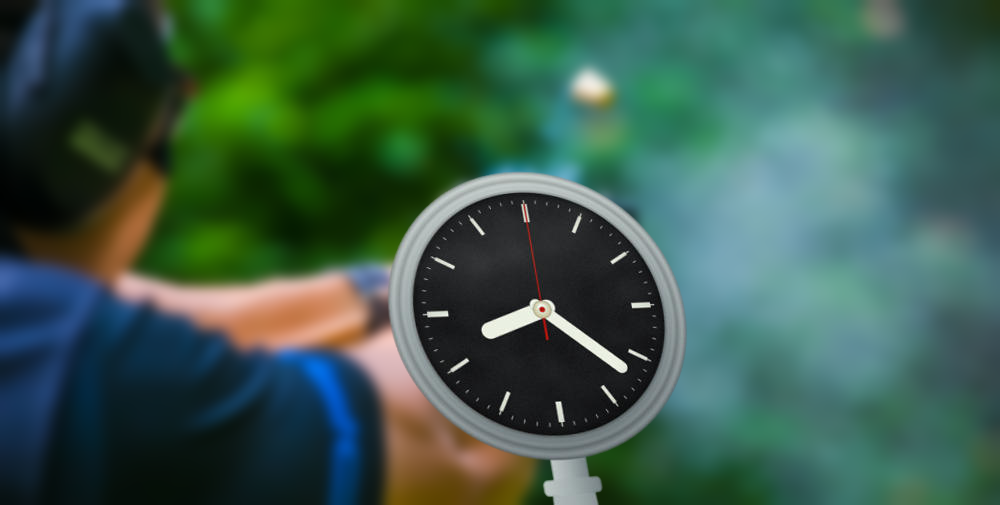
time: 8:22:00
